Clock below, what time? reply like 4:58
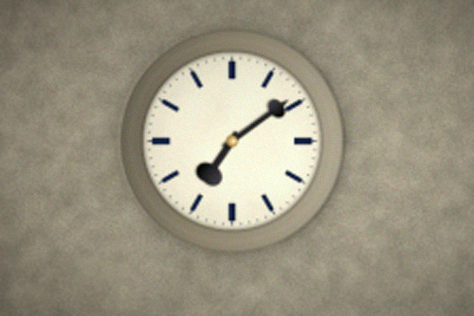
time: 7:09
